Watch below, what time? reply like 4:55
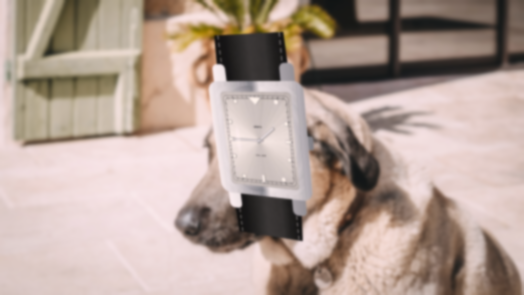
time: 1:45
